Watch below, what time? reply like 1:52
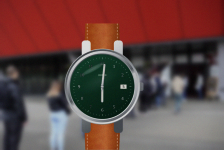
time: 6:01
